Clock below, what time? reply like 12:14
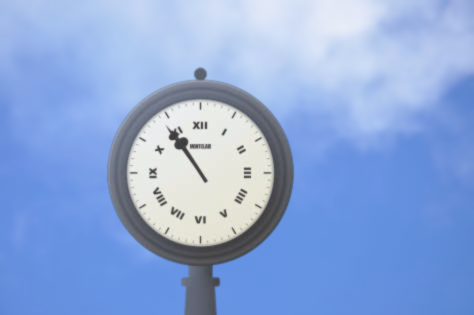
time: 10:54
